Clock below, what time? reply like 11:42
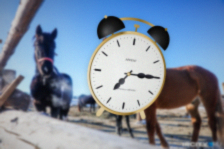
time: 7:15
